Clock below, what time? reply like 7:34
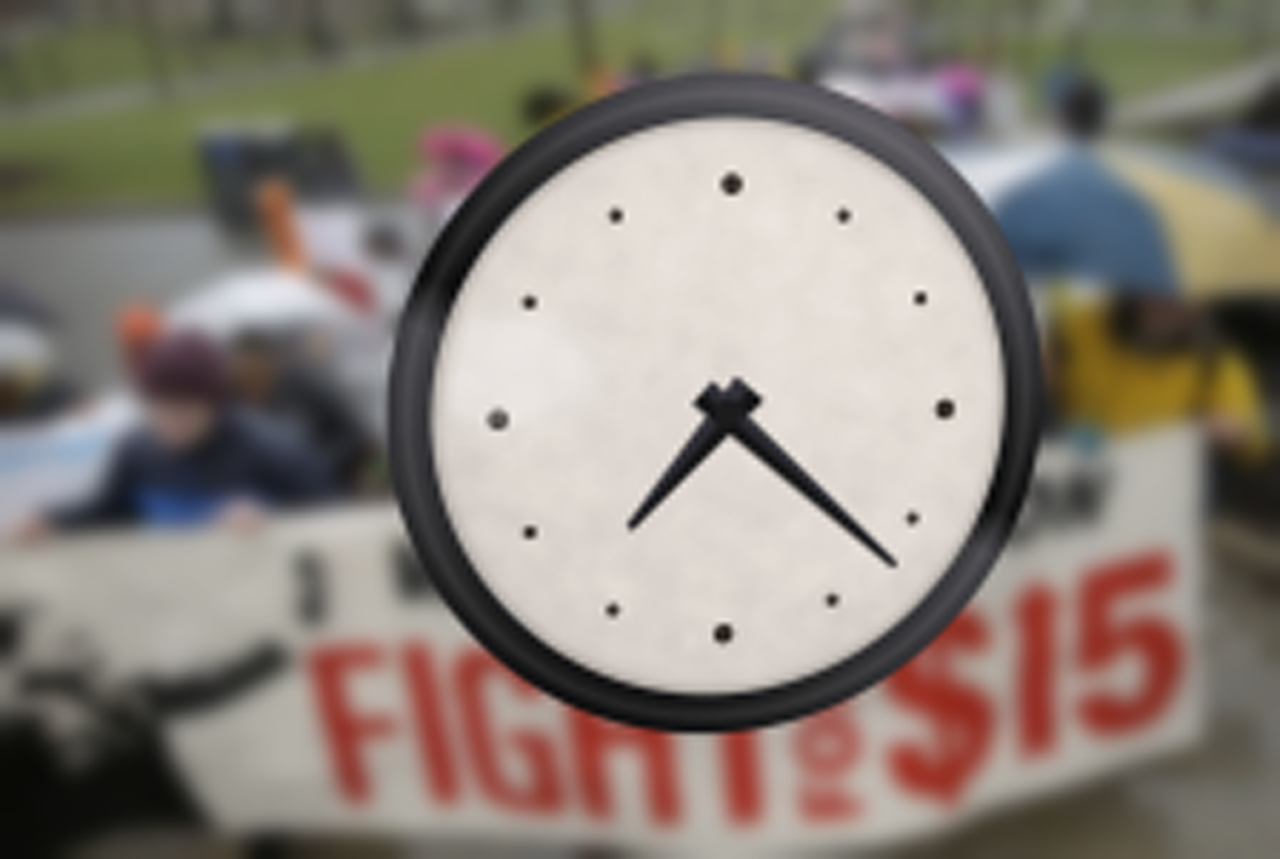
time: 7:22
